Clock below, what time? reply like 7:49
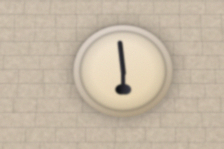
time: 5:59
